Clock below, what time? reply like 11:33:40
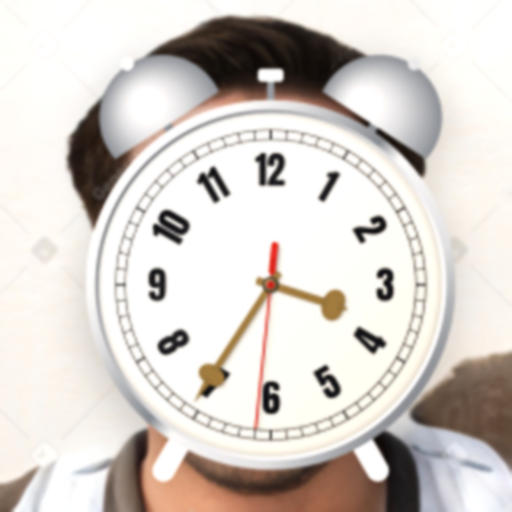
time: 3:35:31
